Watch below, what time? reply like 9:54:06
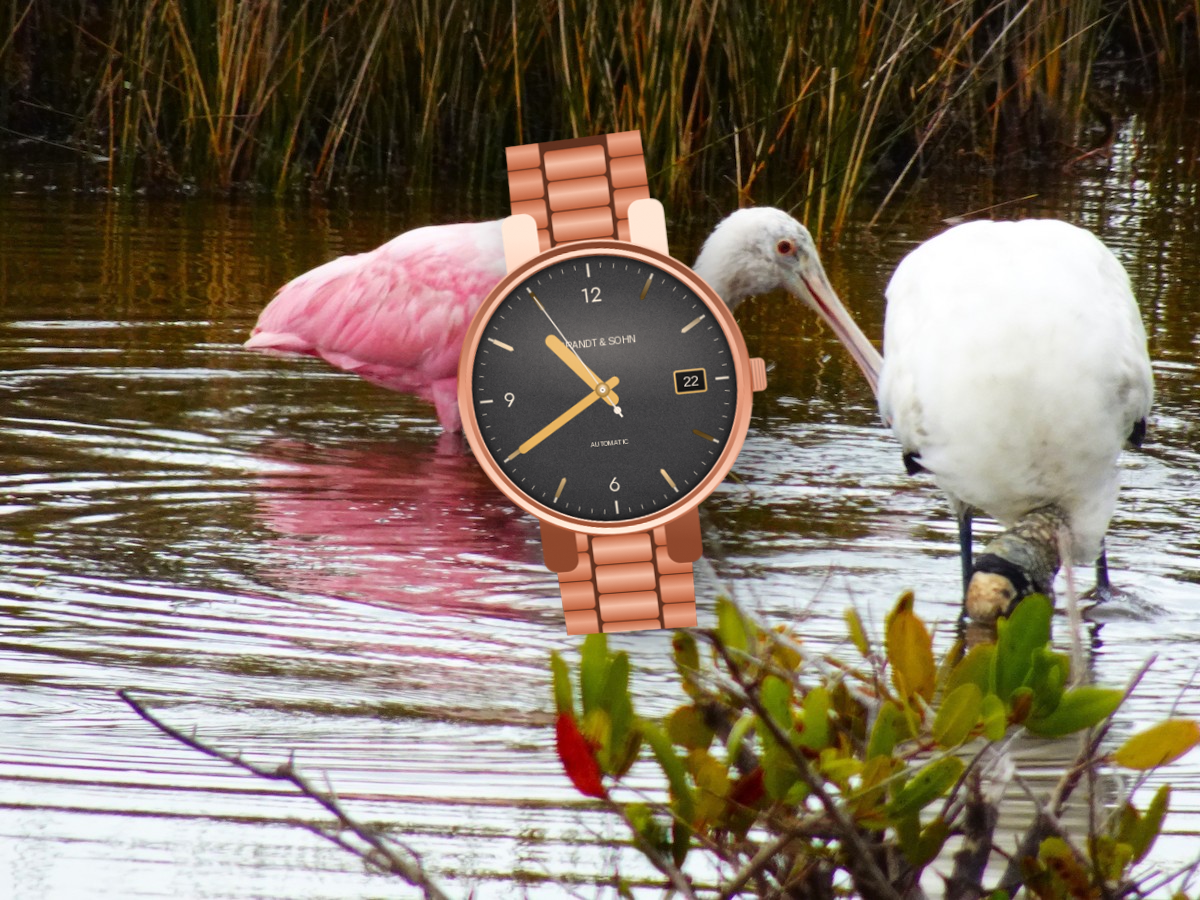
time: 10:39:55
